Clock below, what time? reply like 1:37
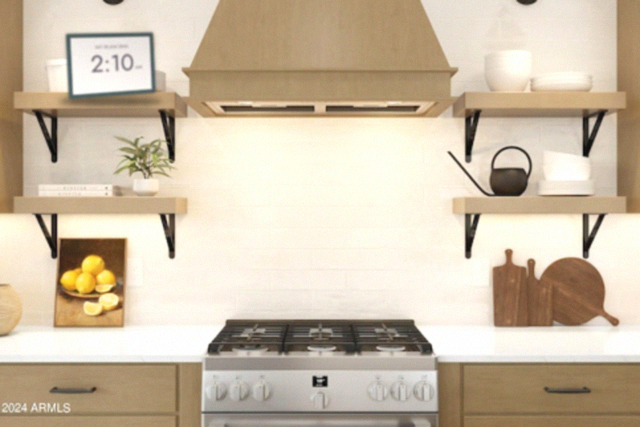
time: 2:10
